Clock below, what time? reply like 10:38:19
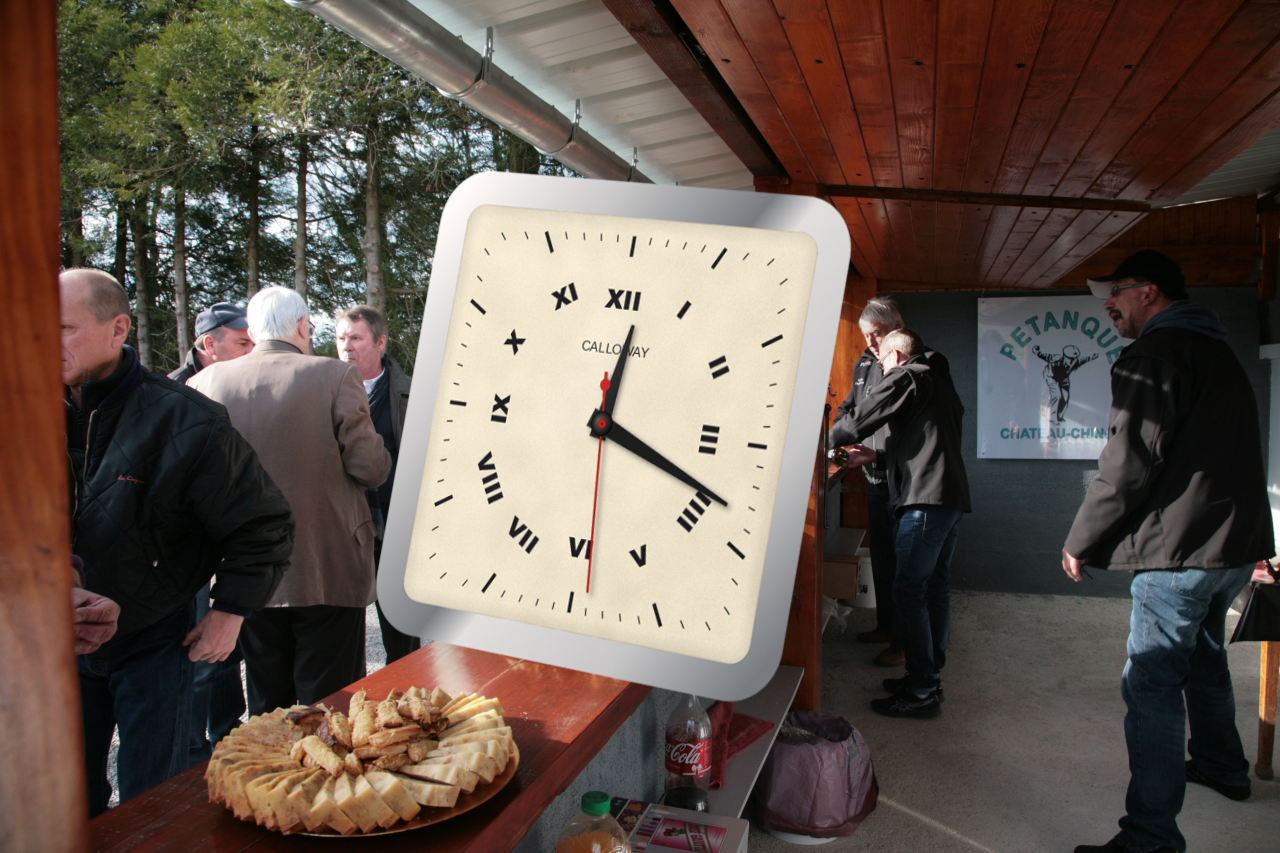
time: 12:18:29
